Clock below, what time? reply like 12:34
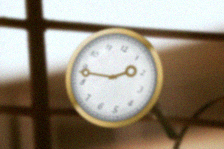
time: 1:43
